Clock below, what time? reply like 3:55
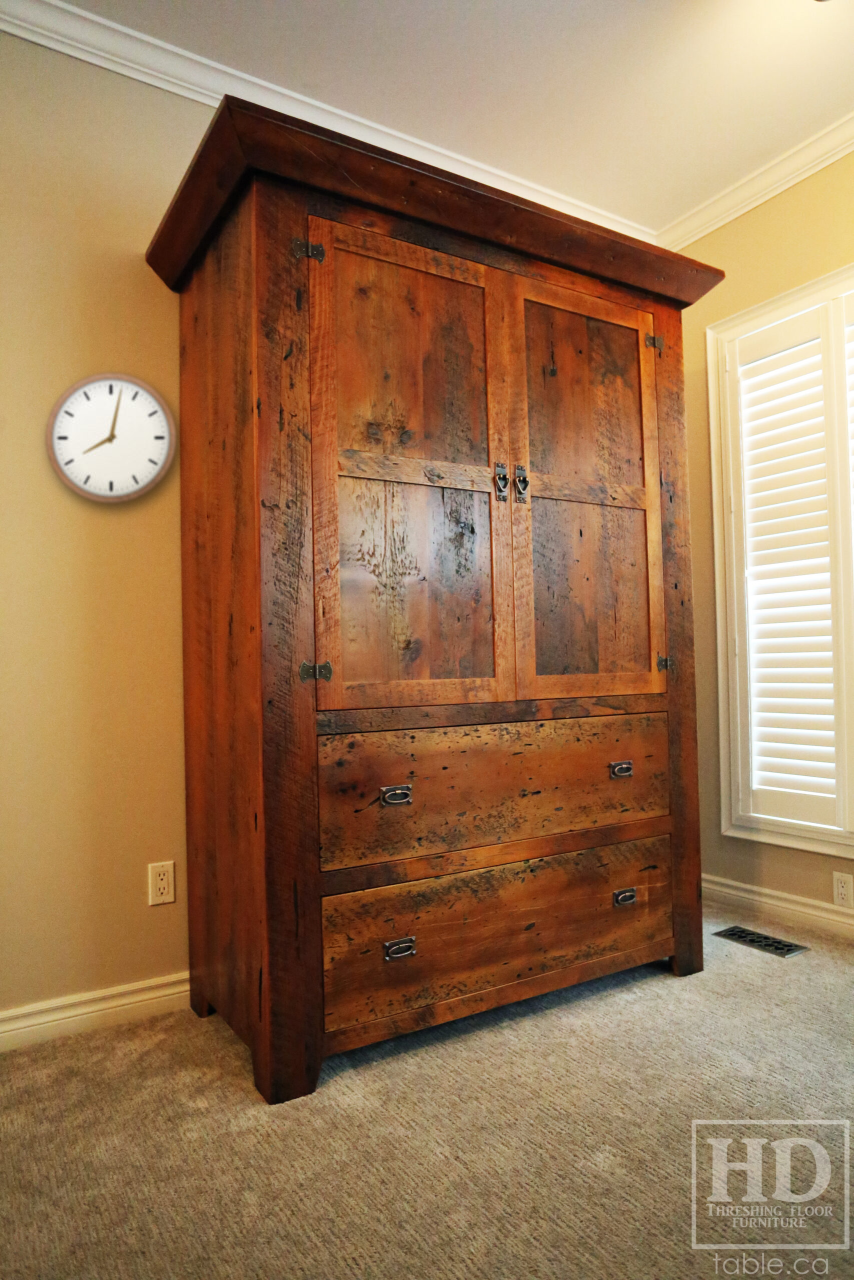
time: 8:02
